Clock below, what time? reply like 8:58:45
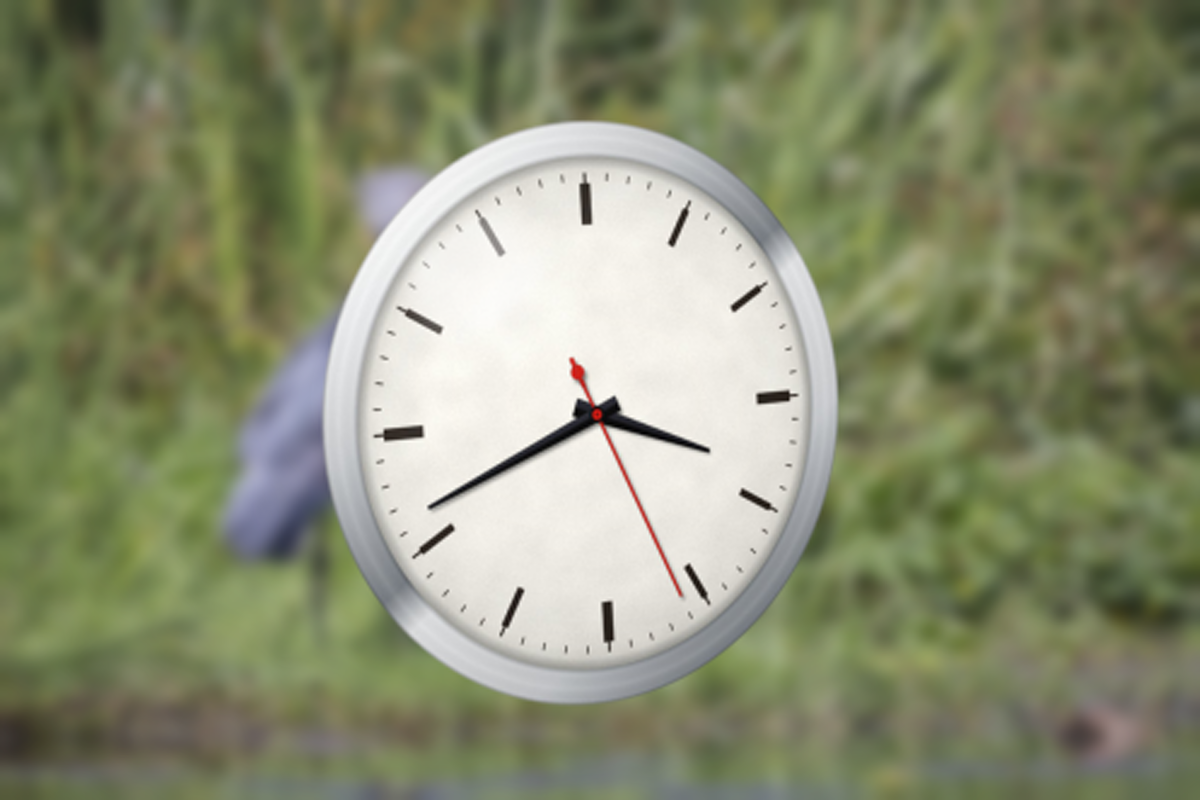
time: 3:41:26
